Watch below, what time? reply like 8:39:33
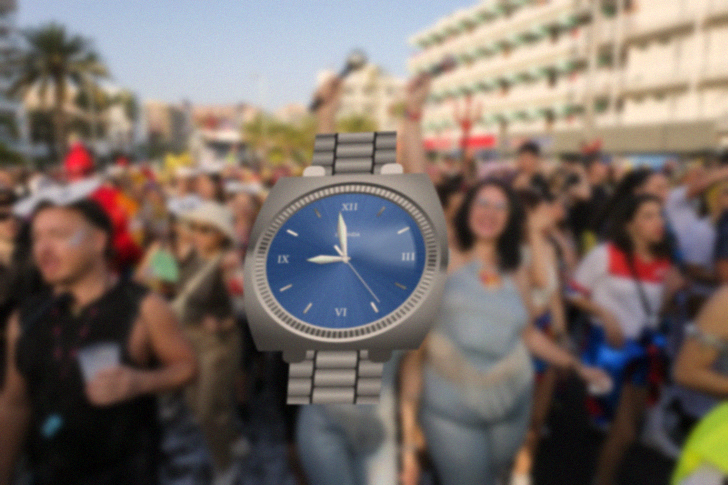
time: 8:58:24
